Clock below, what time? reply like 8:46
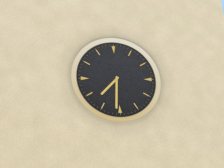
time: 7:31
